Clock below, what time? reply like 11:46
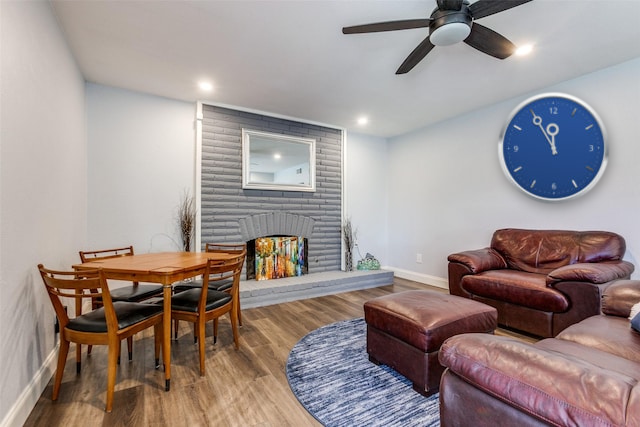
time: 11:55
